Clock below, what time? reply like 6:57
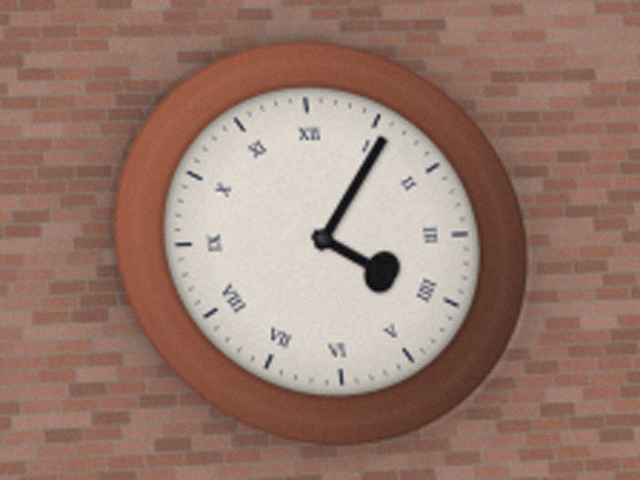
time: 4:06
